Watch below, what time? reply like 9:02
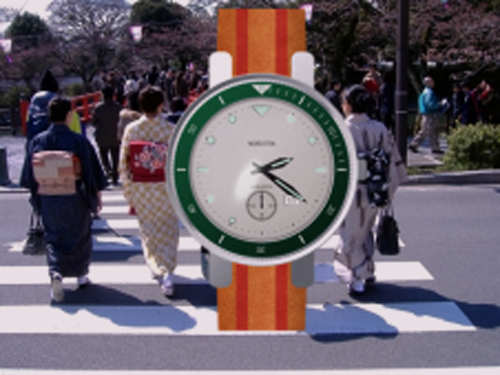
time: 2:21
